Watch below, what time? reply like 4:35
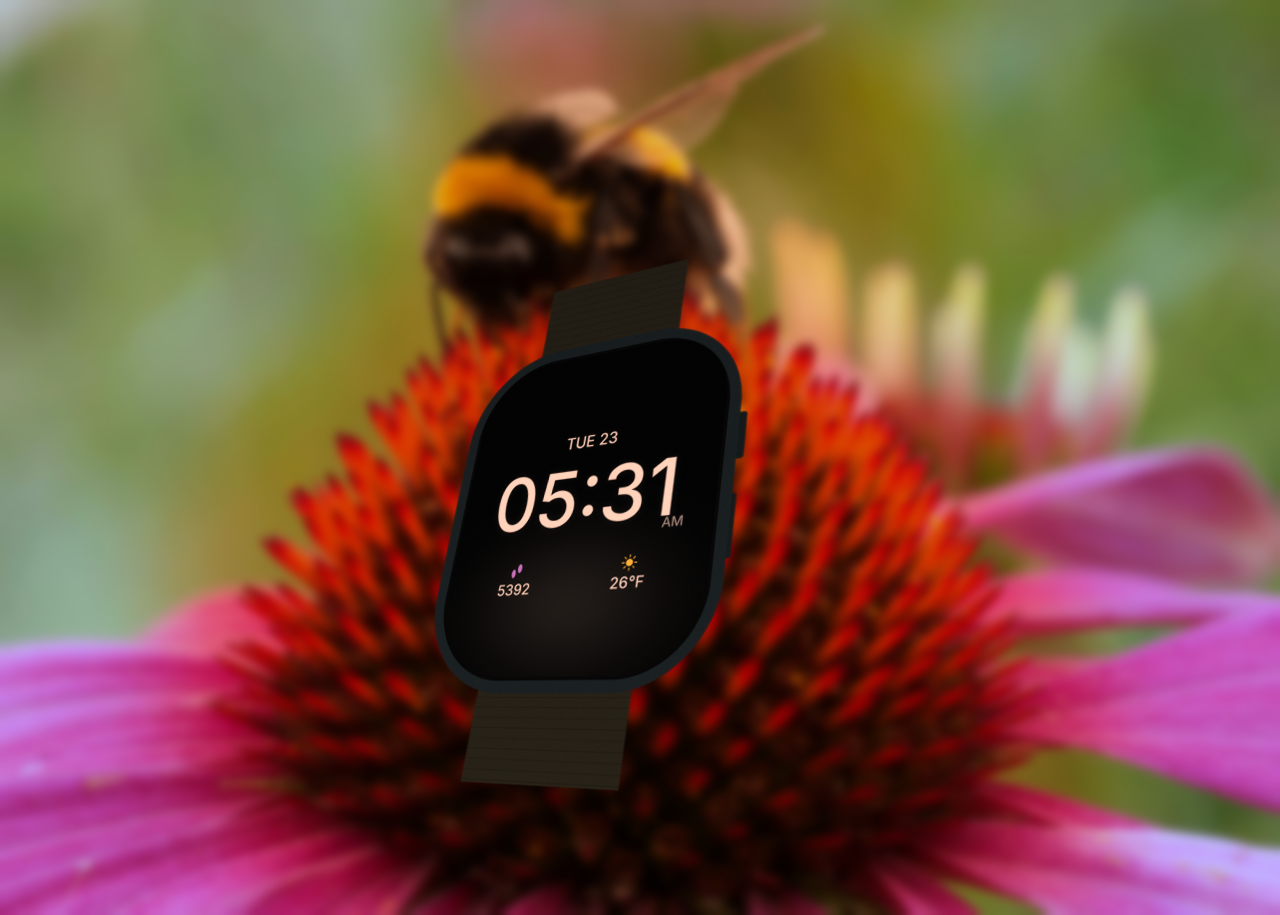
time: 5:31
